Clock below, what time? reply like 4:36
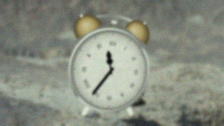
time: 11:36
